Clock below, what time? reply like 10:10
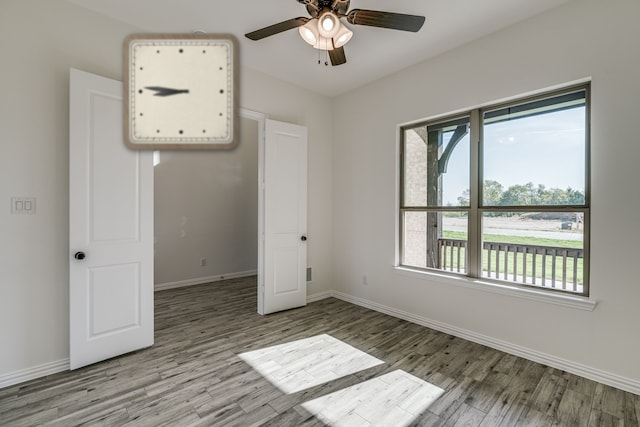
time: 8:46
